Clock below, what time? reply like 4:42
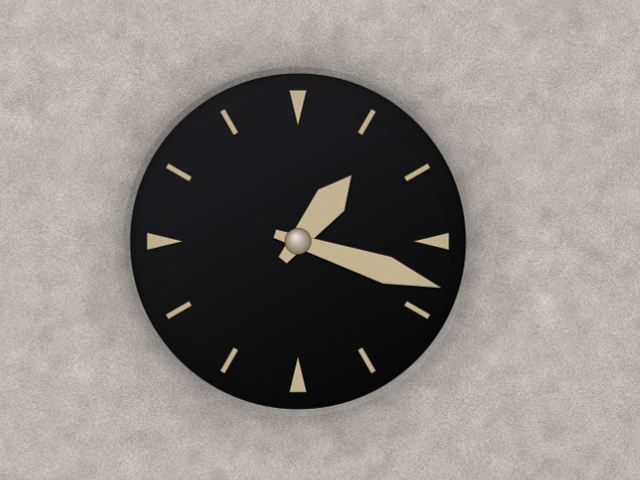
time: 1:18
